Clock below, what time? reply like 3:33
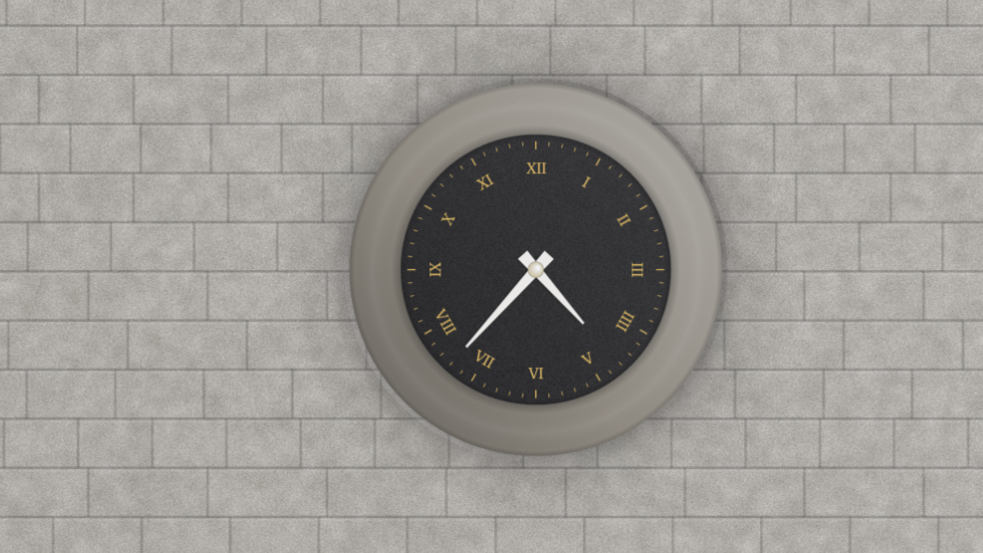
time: 4:37
